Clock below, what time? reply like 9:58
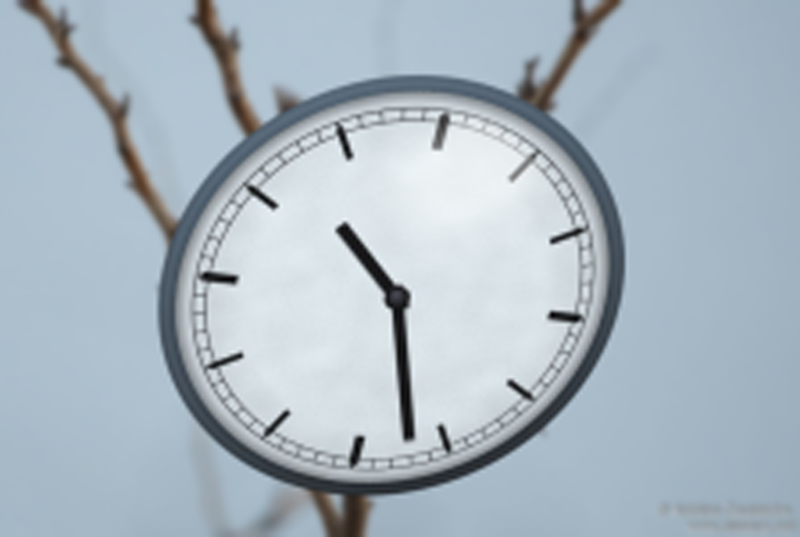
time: 10:27
